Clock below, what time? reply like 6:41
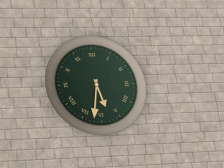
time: 5:32
